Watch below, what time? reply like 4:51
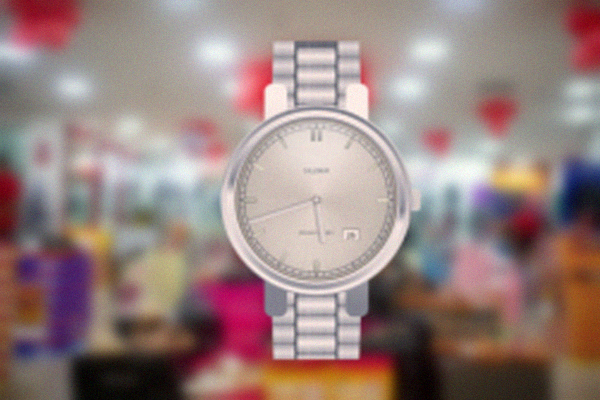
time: 5:42
